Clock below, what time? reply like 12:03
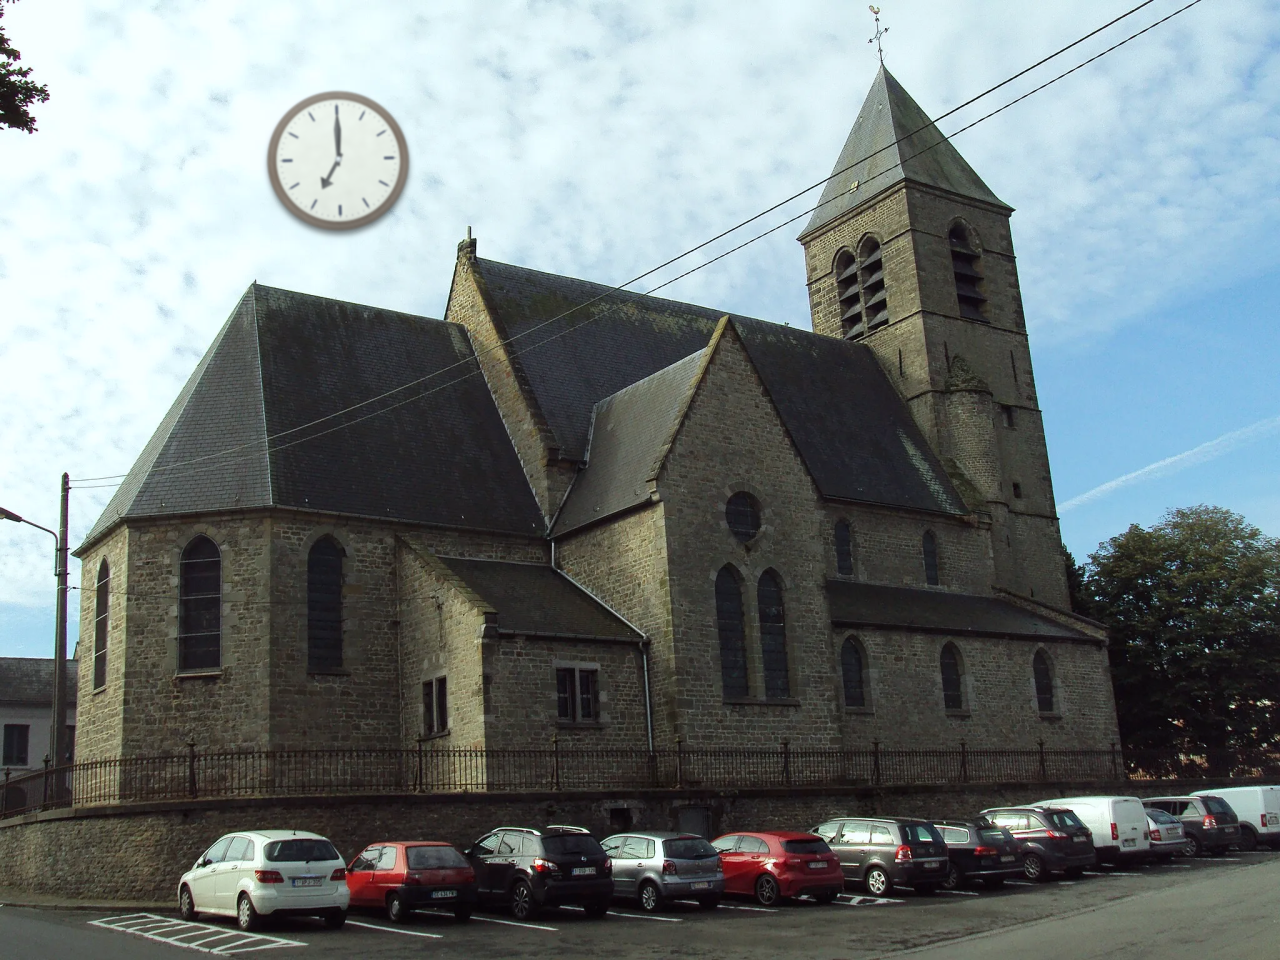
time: 7:00
